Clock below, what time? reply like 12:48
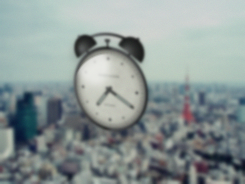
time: 7:20
